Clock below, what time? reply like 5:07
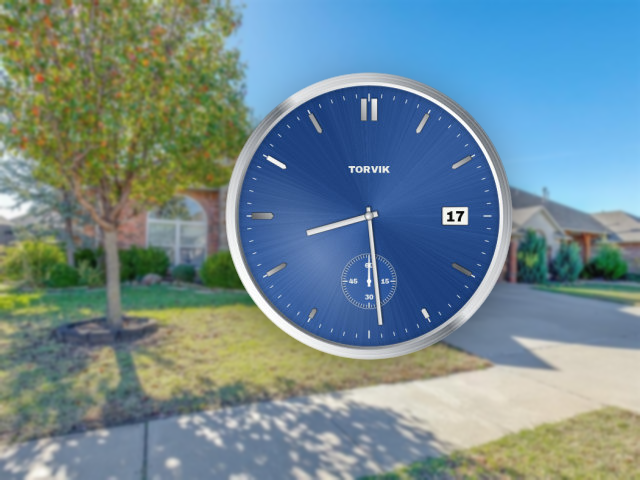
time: 8:29
